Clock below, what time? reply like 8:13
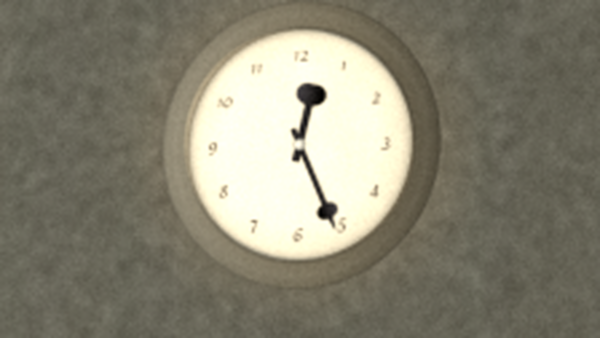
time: 12:26
